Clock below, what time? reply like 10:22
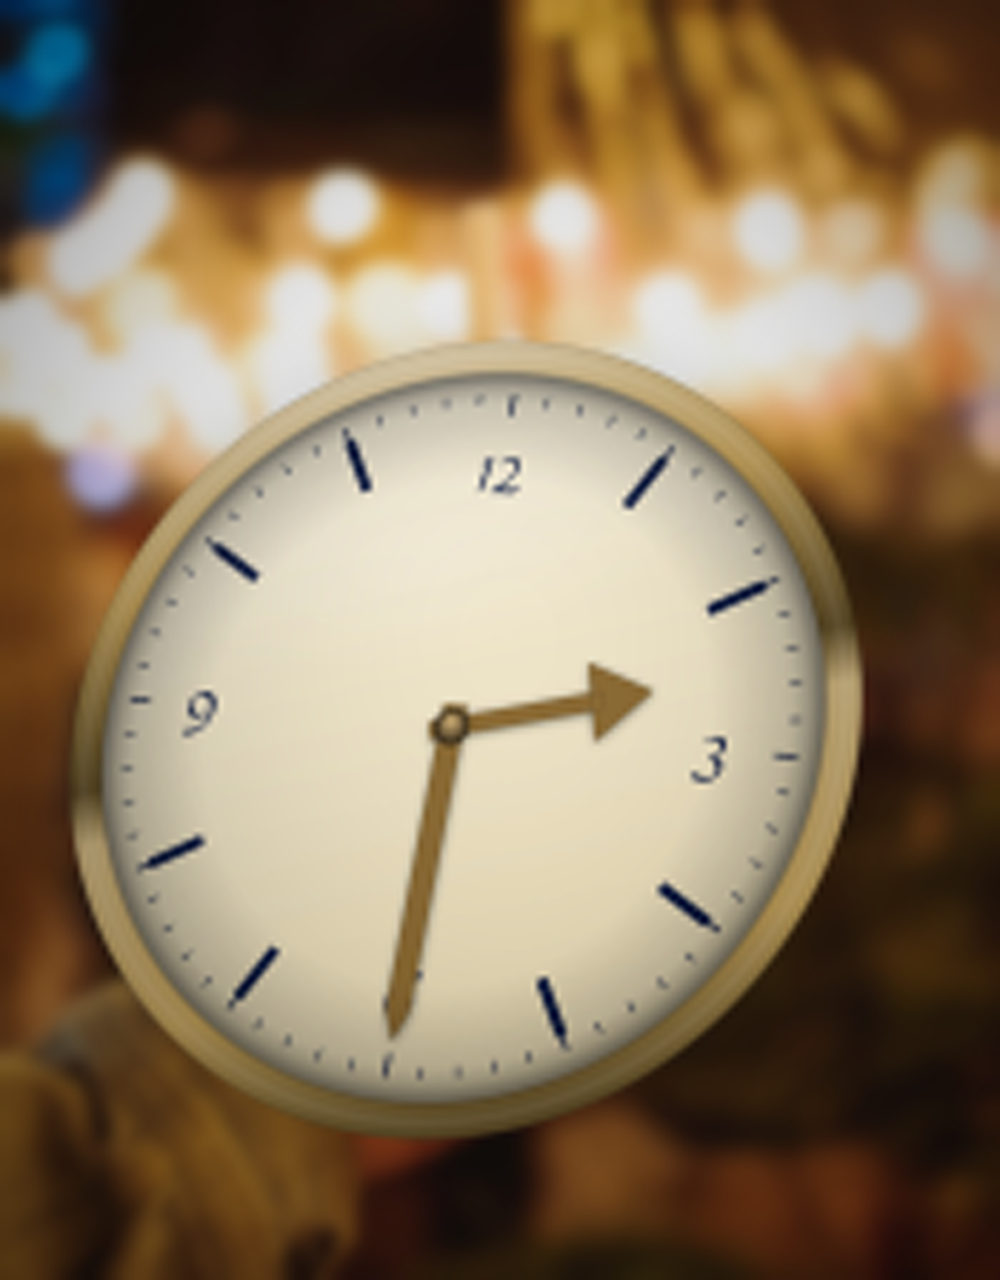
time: 2:30
